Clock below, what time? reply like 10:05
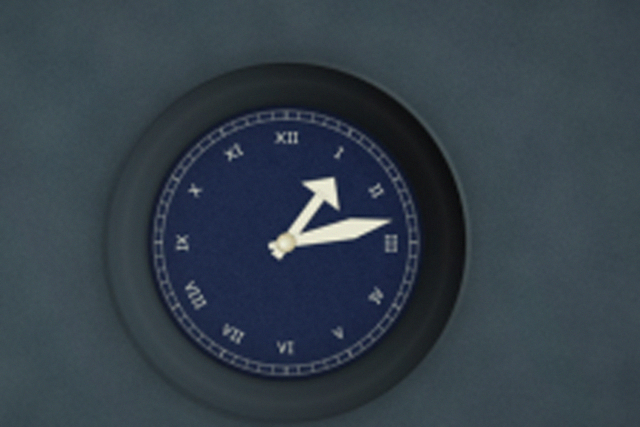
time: 1:13
